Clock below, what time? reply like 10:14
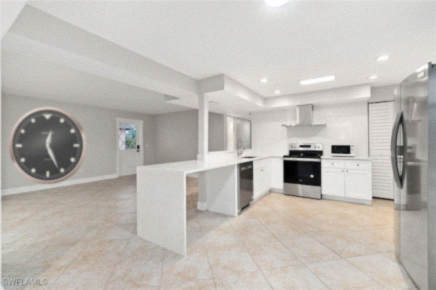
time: 12:26
